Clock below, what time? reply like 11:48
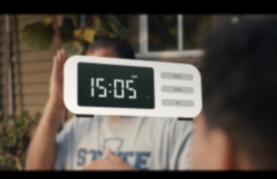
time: 15:05
